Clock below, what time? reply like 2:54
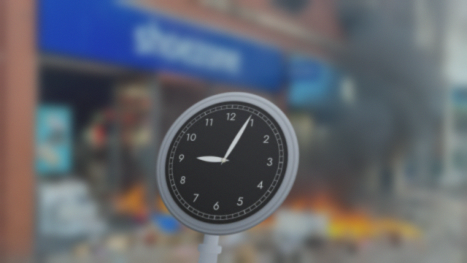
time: 9:04
